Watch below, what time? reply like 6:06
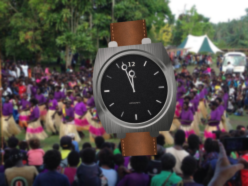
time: 11:57
